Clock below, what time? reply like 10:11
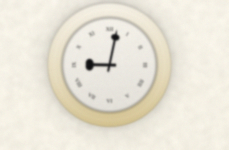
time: 9:02
